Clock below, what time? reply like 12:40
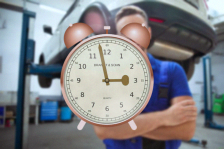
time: 2:58
